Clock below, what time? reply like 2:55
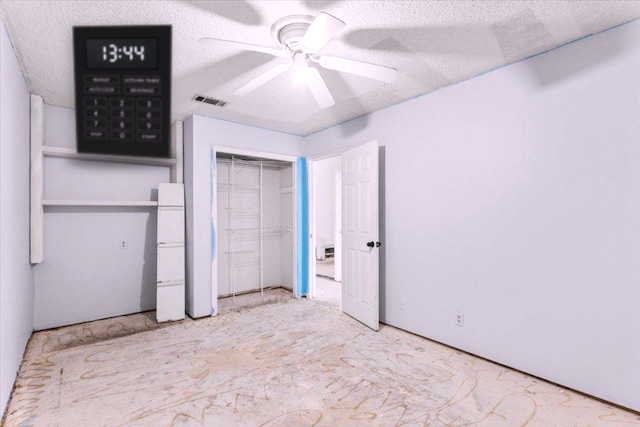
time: 13:44
